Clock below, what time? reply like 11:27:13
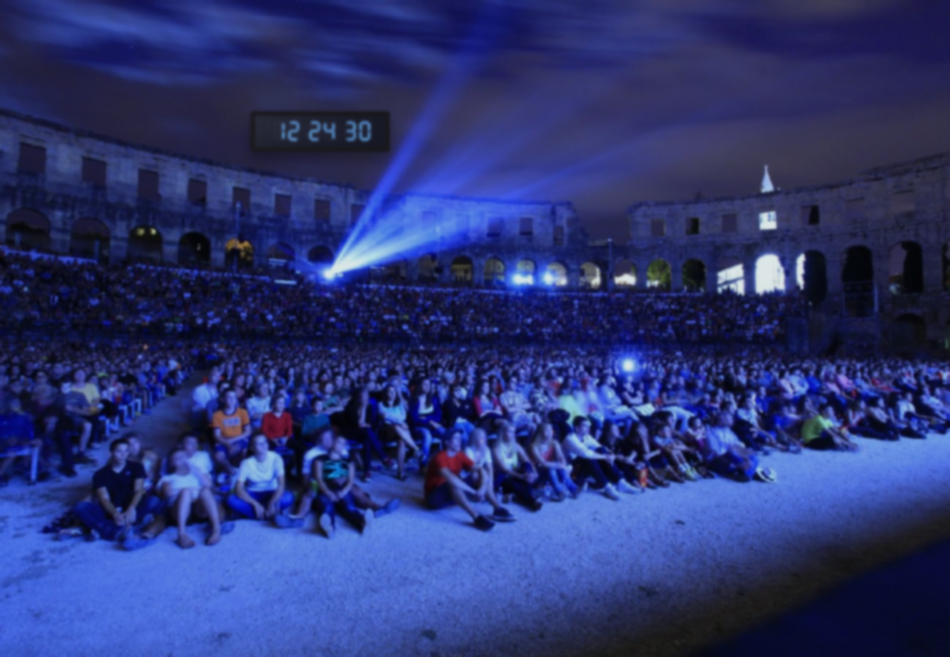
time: 12:24:30
